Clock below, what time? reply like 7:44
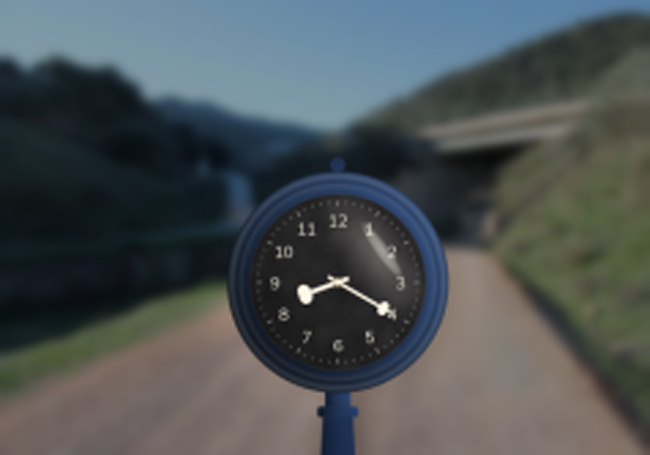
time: 8:20
